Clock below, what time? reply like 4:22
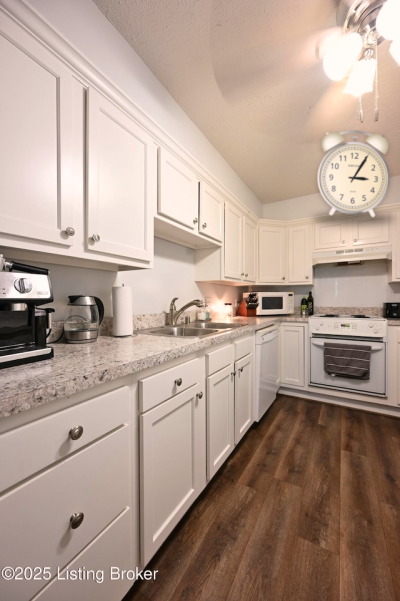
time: 3:05
